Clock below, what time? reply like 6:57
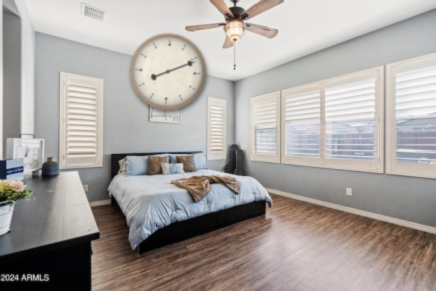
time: 8:11
